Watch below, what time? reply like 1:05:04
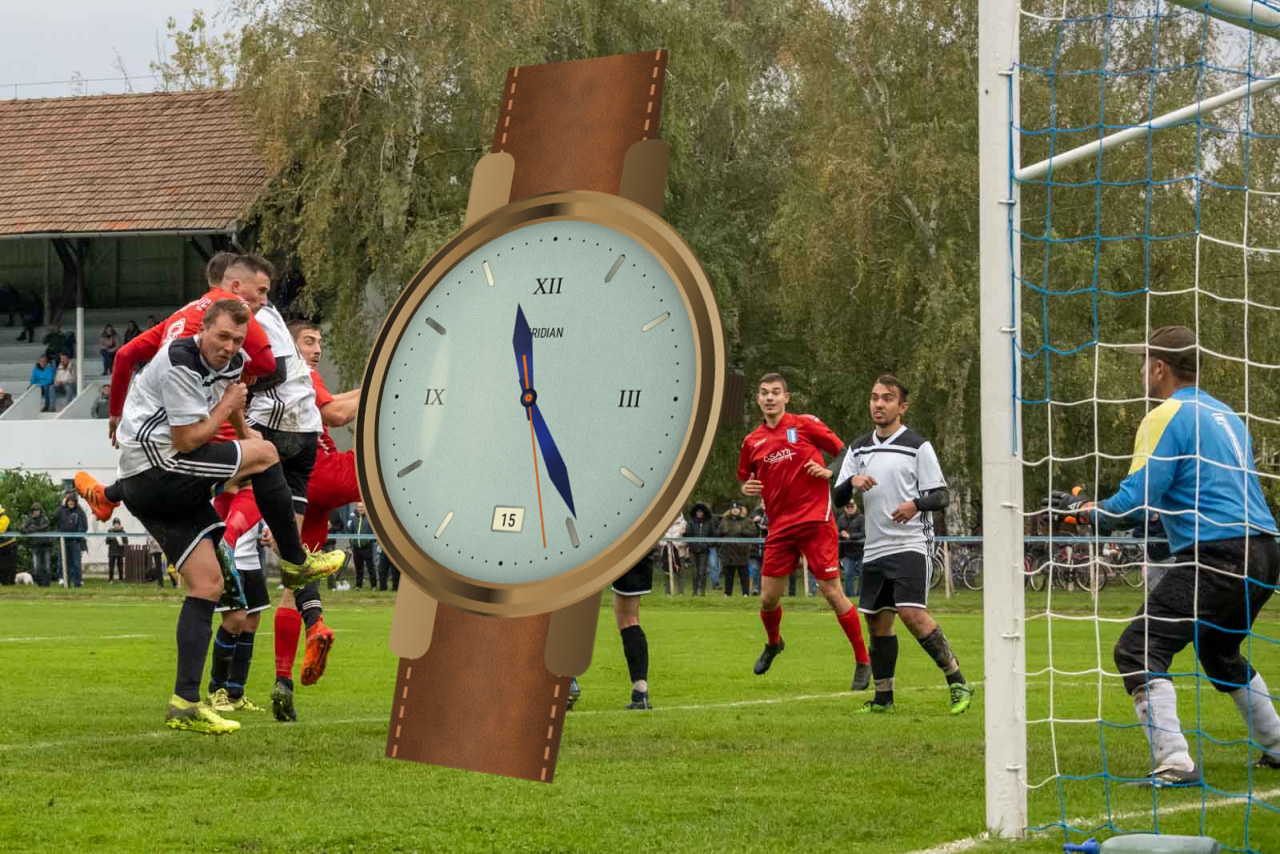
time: 11:24:27
